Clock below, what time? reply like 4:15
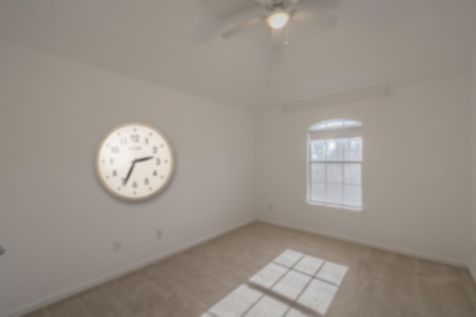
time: 2:34
